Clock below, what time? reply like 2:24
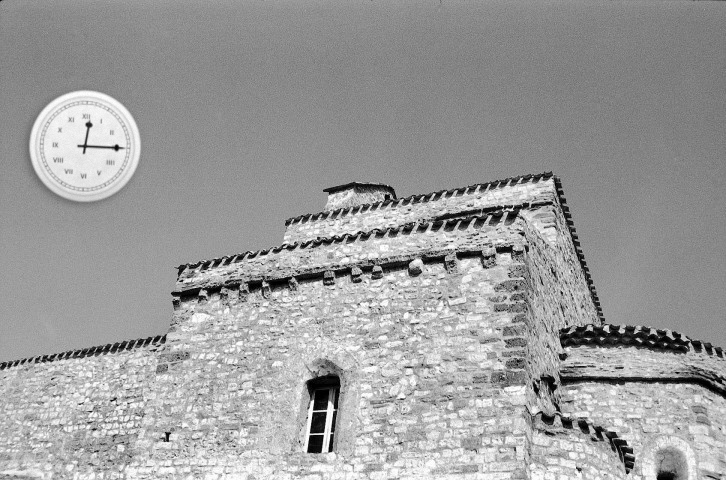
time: 12:15
